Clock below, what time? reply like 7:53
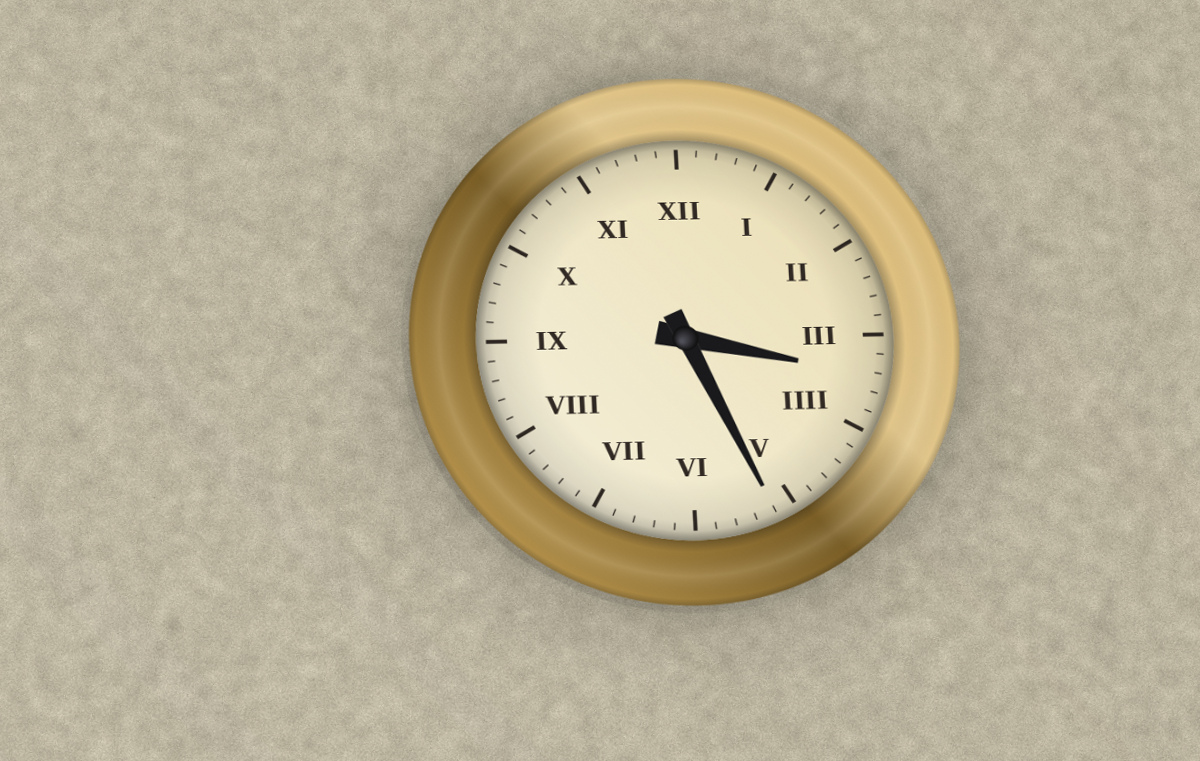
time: 3:26
